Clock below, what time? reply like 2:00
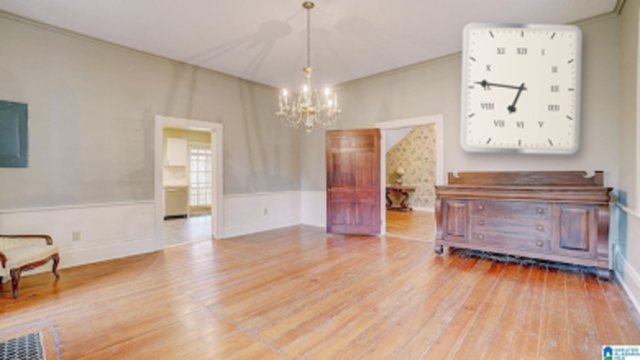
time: 6:46
